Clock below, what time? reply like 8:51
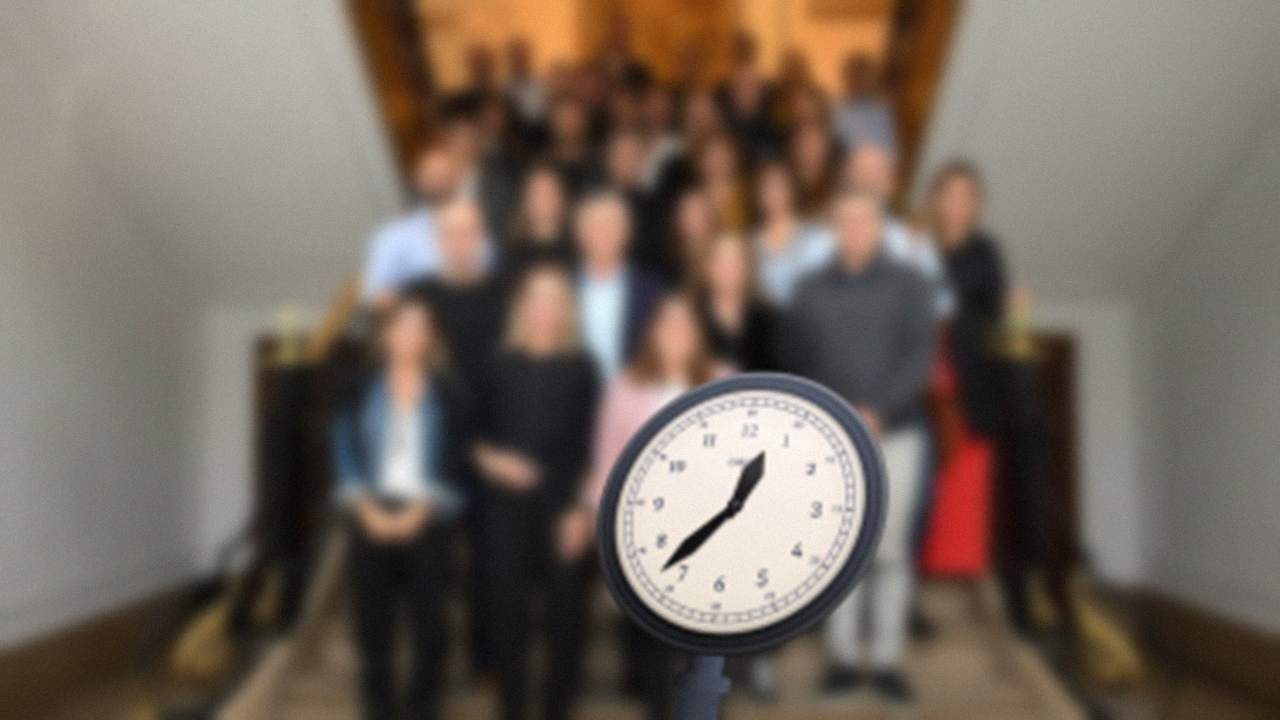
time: 12:37
